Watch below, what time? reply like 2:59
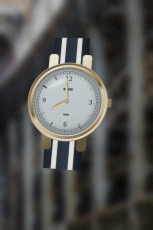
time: 7:59
